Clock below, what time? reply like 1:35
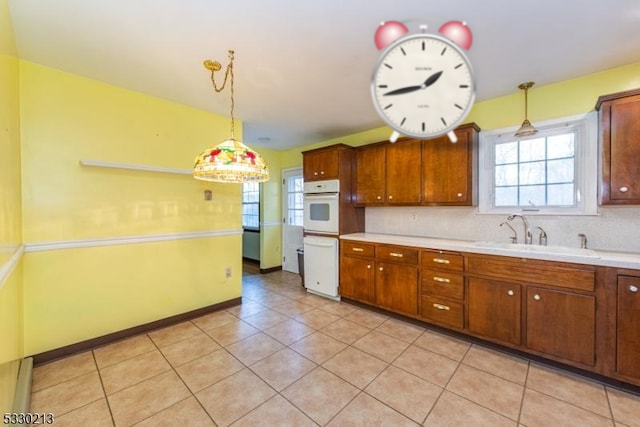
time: 1:43
